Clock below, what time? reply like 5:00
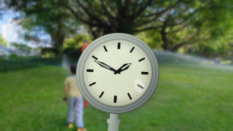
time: 1:49
